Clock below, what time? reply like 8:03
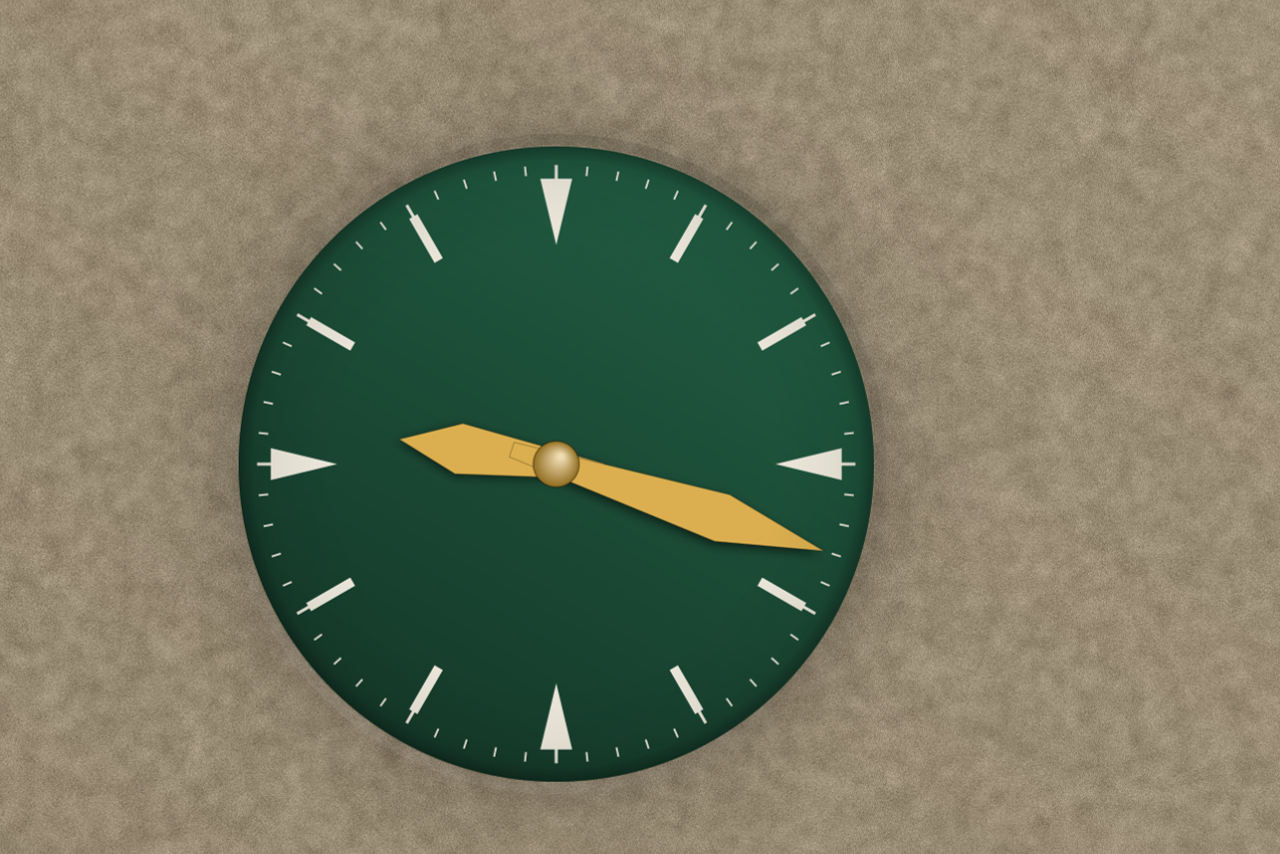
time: 9:18
